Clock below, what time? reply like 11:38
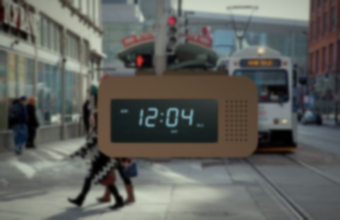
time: 12:04
